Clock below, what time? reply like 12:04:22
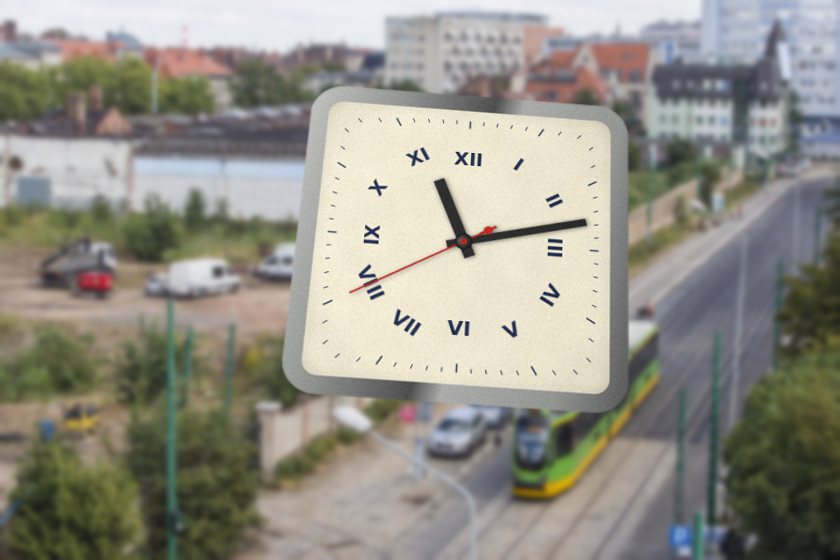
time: 11:12:40
